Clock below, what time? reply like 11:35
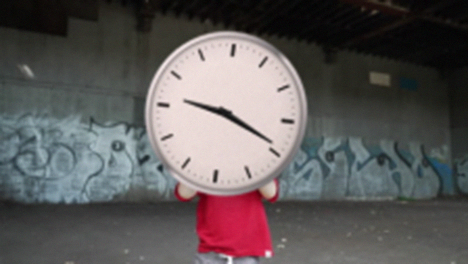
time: 9:19
